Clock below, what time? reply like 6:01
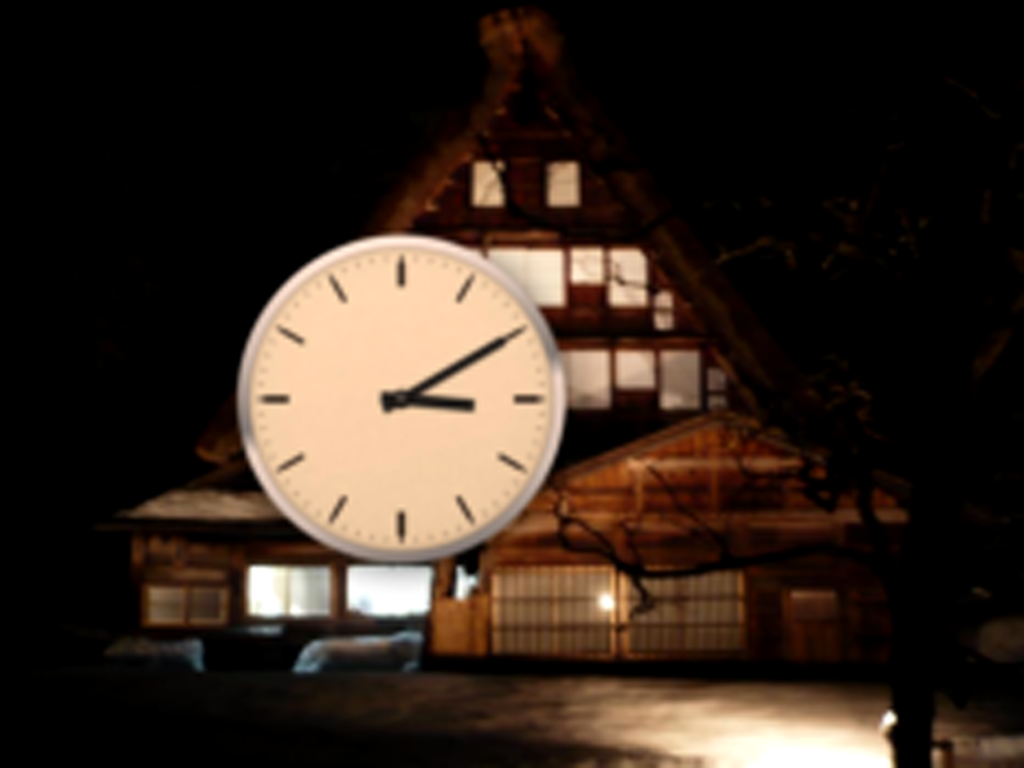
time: 3:10
